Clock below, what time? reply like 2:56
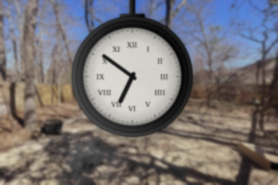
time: 6:51
